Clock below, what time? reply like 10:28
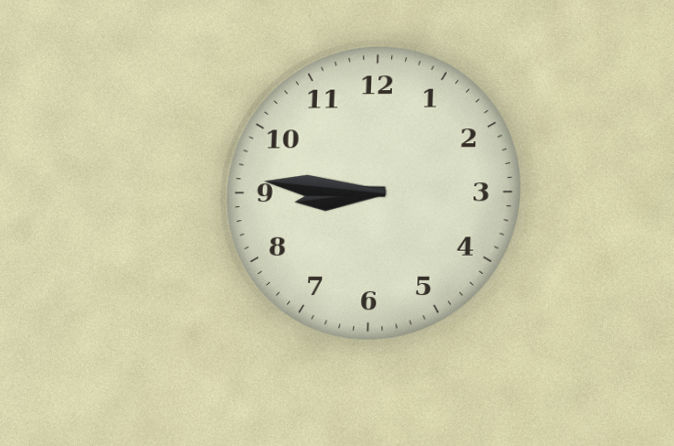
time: 8:46
